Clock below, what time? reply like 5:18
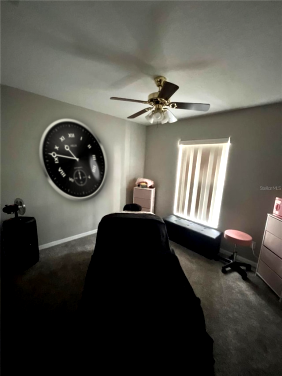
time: 10:47
